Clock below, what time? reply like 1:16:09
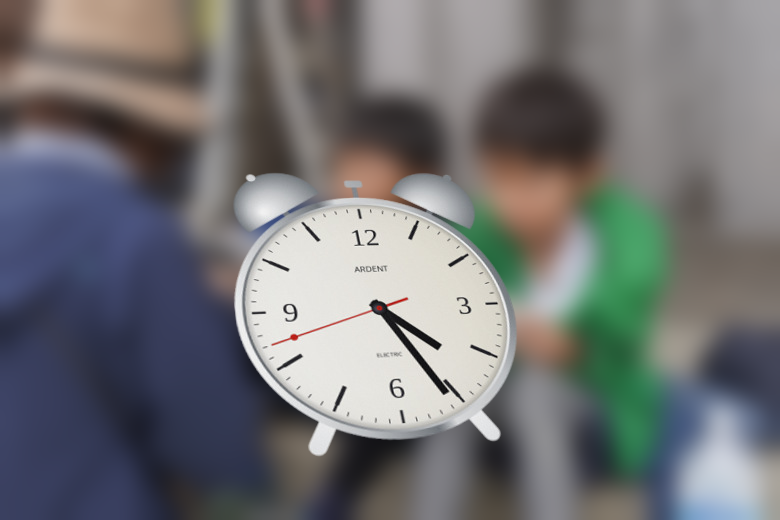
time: 4:25:42
